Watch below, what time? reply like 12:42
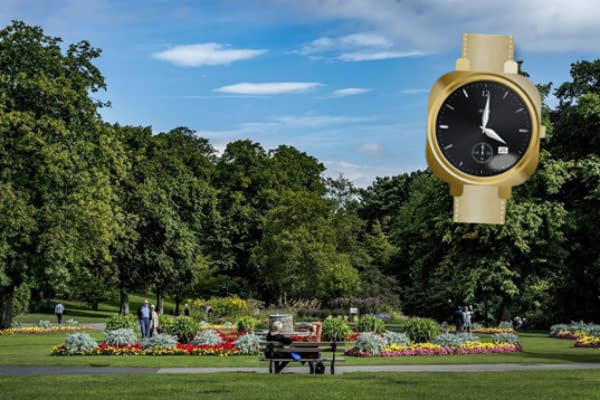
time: 4:01
